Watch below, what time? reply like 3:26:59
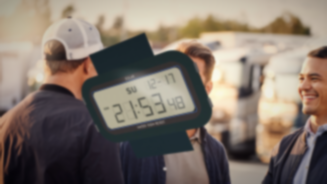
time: 21:53:48
